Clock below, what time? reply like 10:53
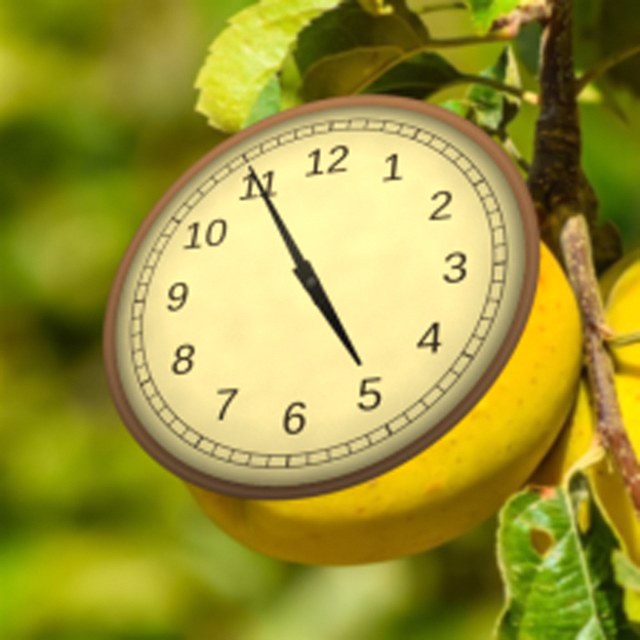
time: 4:55
